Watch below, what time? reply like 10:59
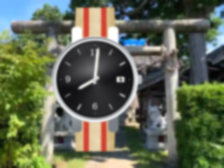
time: 8:01
